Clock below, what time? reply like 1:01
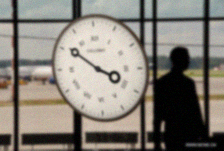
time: 3:51
